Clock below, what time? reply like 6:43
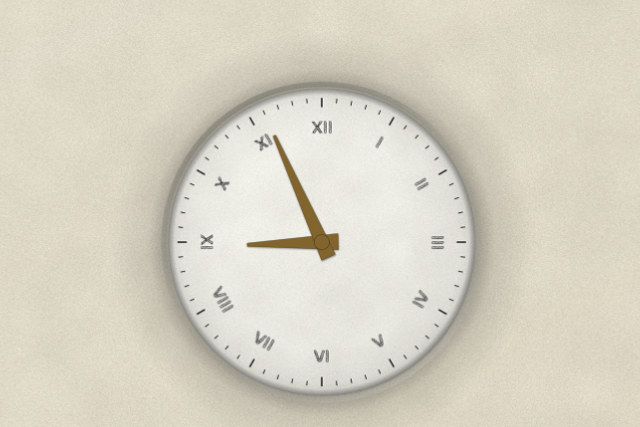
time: 8:56
